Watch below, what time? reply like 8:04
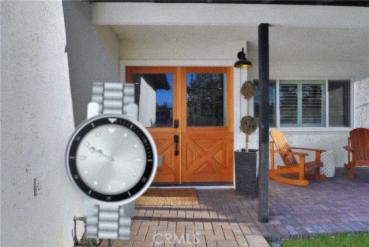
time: 9:49
